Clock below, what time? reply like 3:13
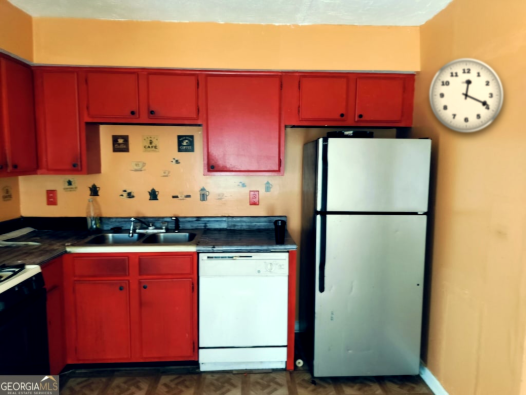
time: 12:19
